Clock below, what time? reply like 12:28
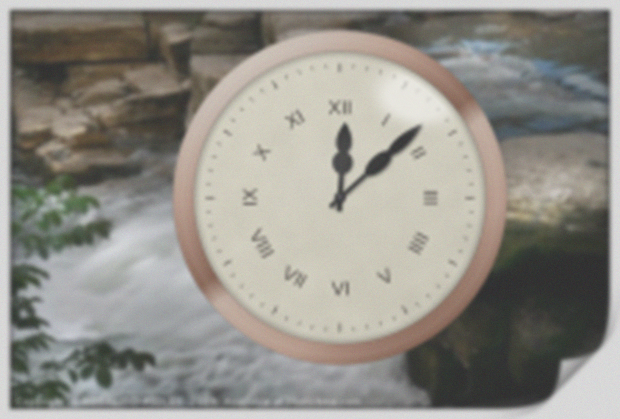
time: 12:08
